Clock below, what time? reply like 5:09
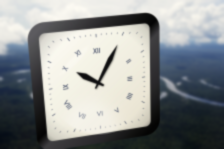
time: 10:05
